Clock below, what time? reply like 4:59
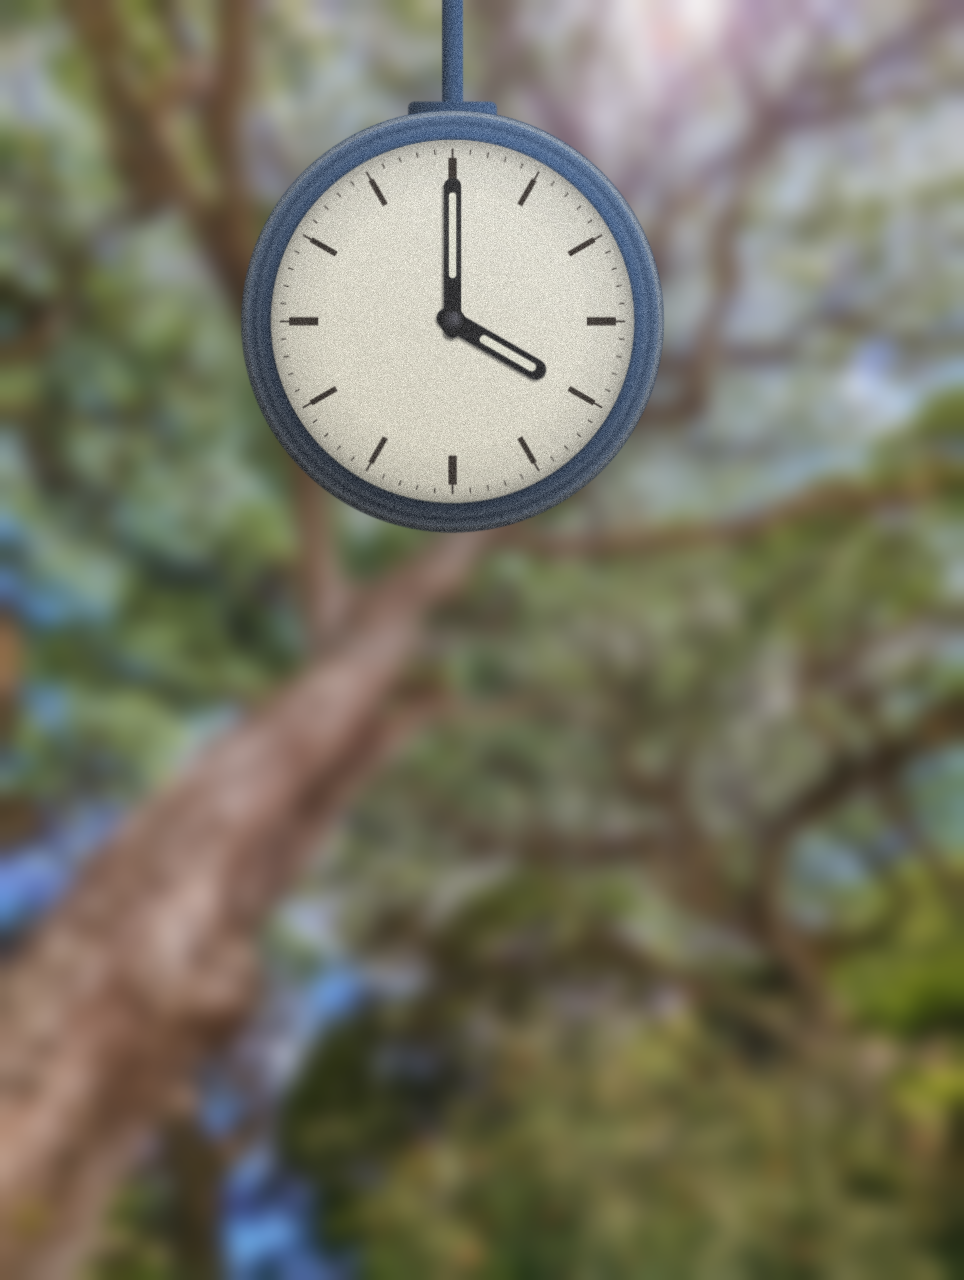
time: 4:00
